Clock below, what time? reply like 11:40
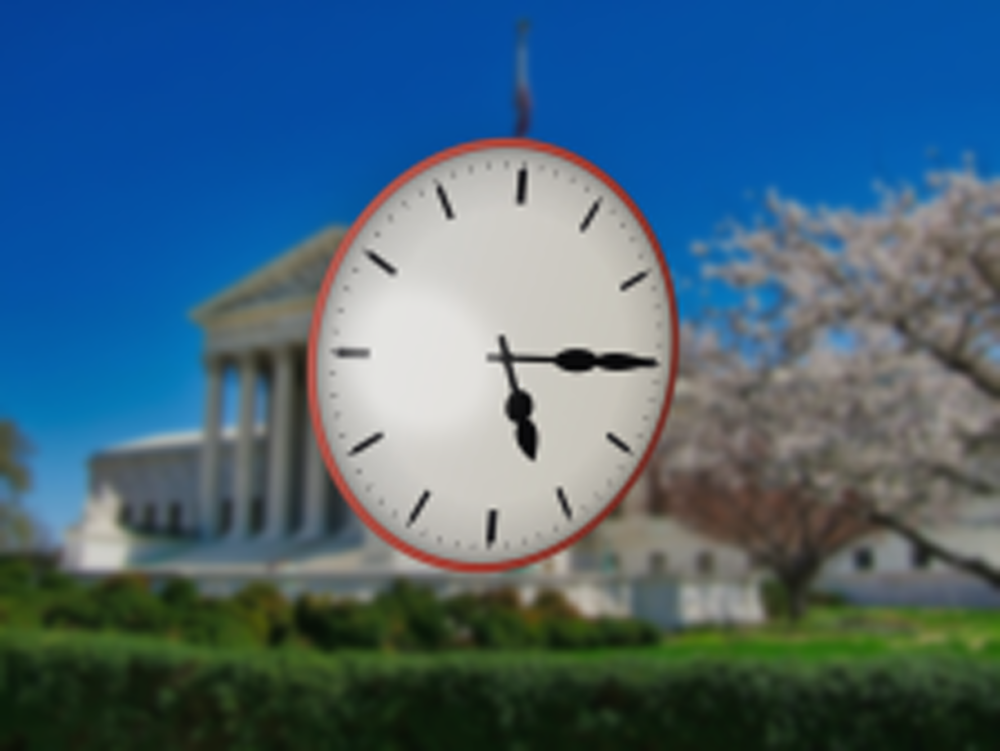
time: 5:15
